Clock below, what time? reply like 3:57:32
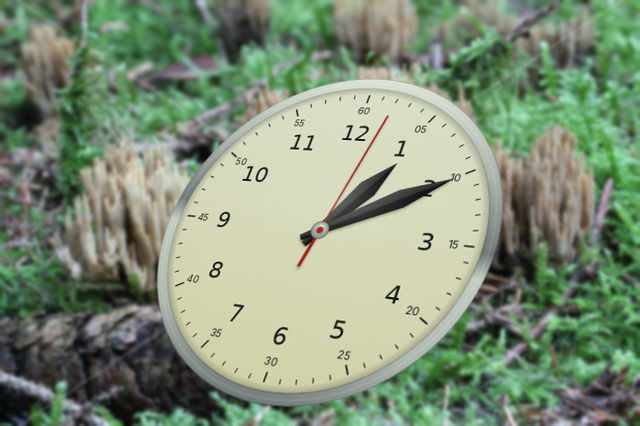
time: 1:10:02
